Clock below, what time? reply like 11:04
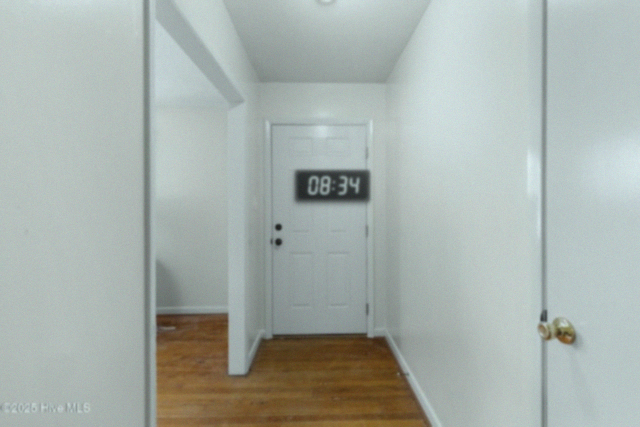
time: 8:34
